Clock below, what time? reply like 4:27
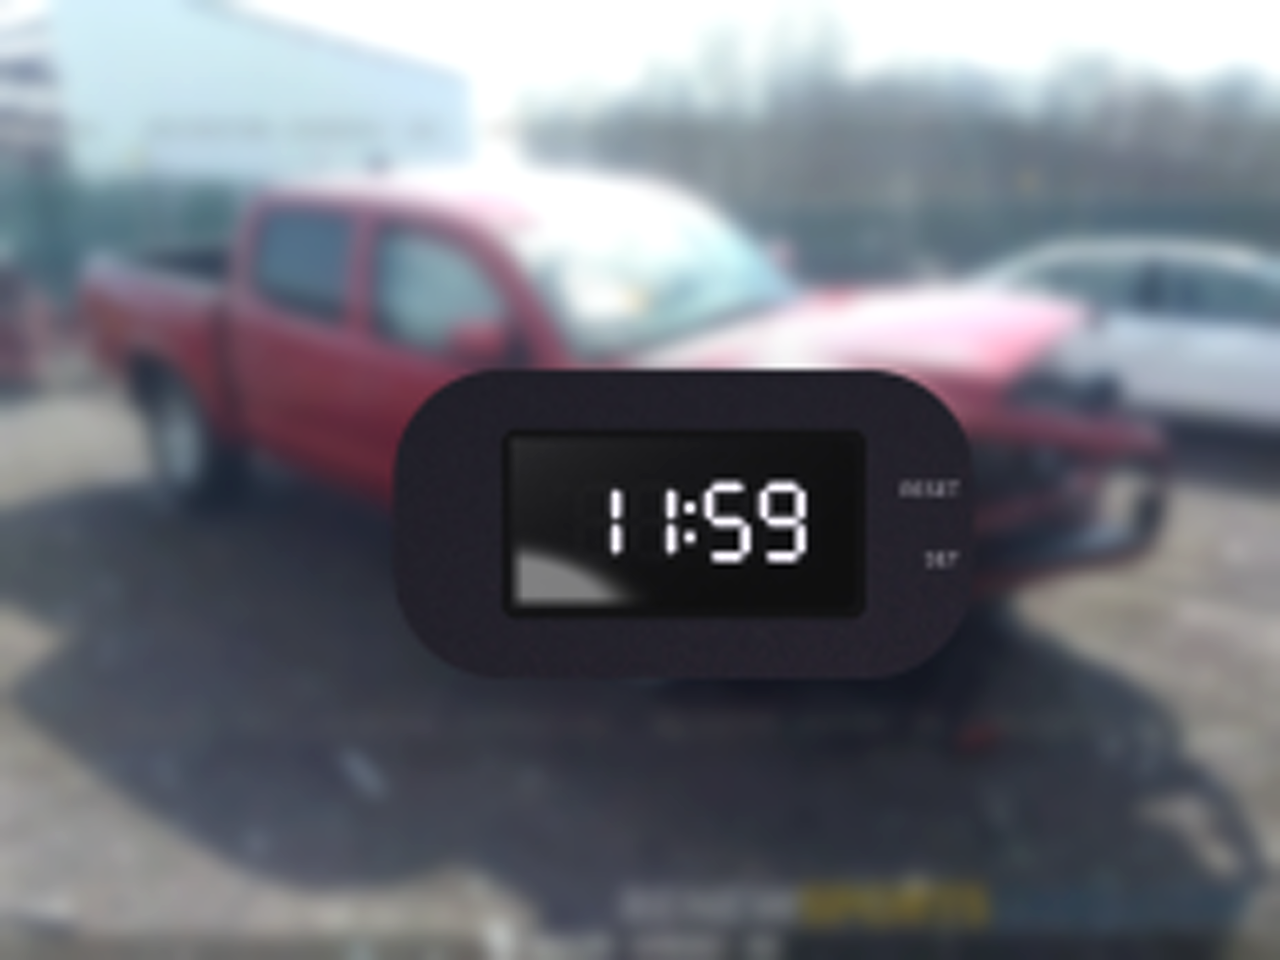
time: 11:59
